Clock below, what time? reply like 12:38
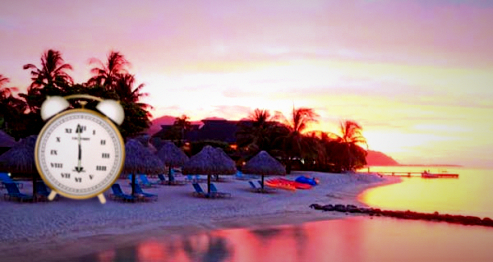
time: 5:59
